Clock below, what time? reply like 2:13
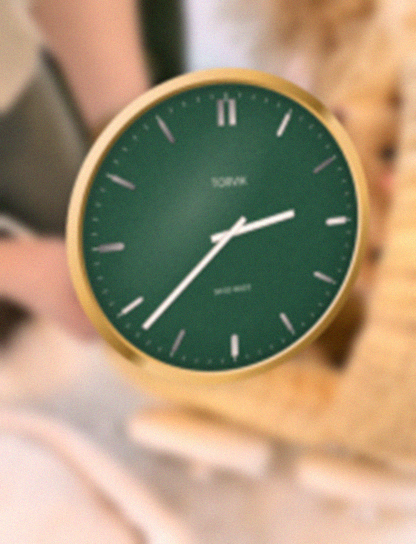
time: 2:38
